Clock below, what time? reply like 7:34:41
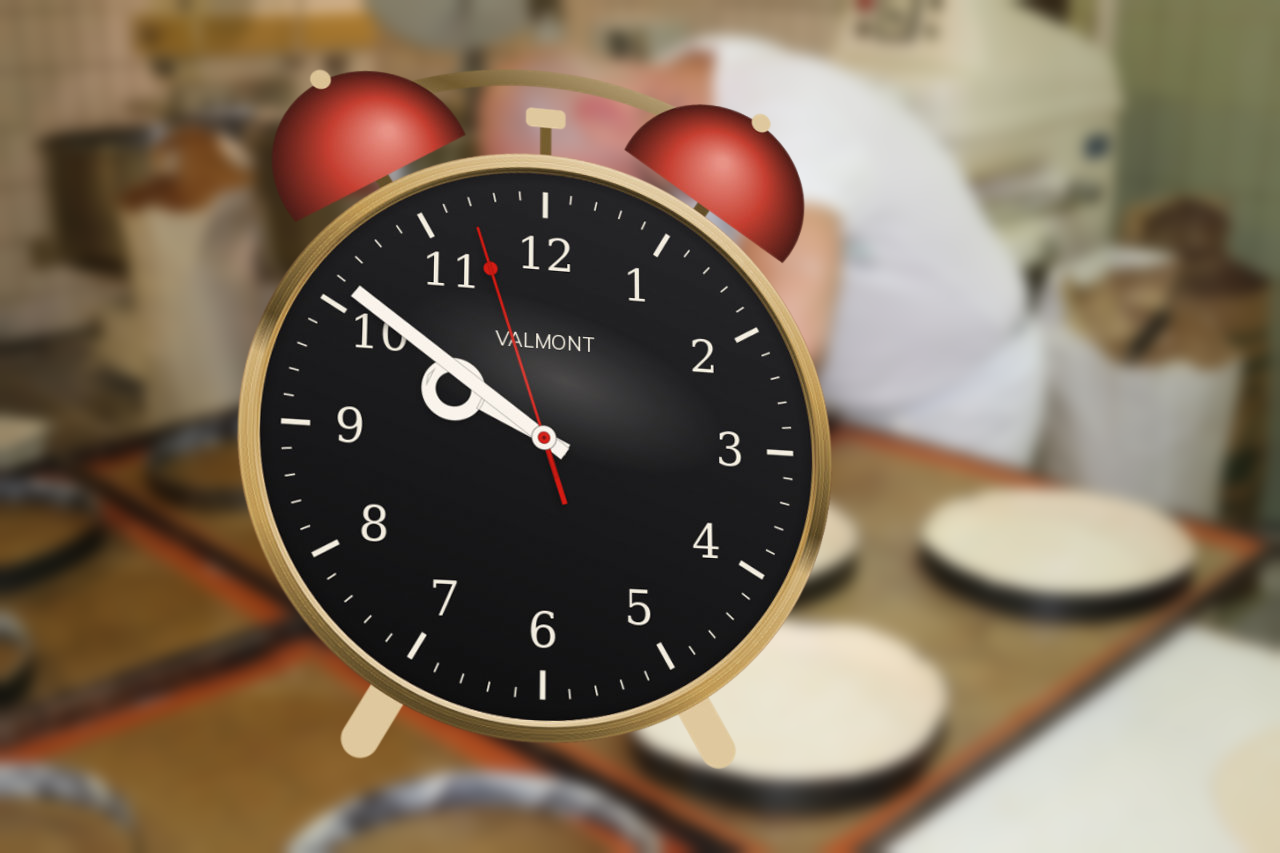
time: 9:50:57
